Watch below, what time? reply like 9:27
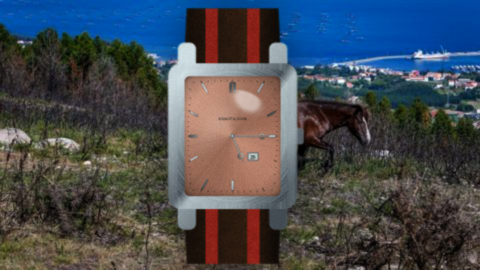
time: 5:15
